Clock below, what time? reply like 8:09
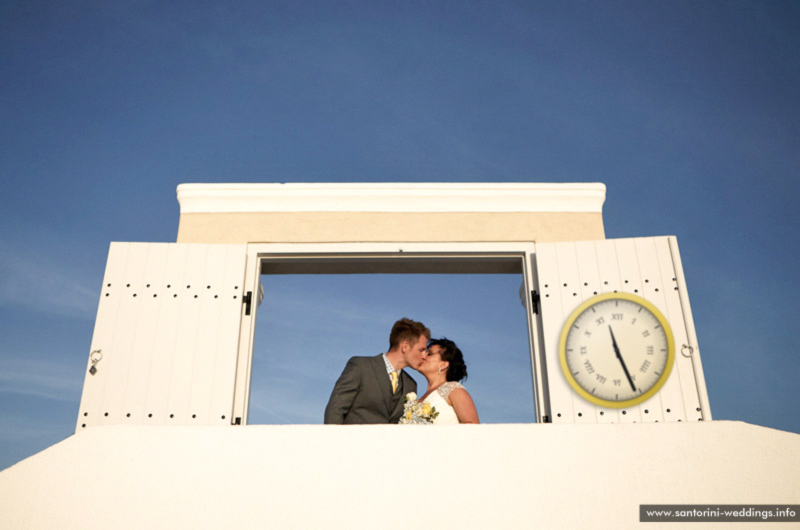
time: 11:26
